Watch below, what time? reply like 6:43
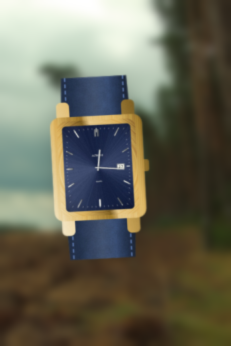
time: 12:16
